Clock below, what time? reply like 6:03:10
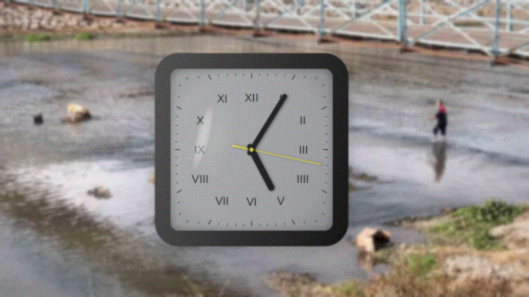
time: 5:05:17
